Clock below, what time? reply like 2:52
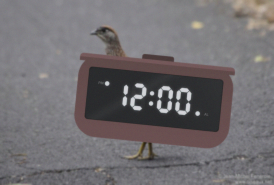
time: 12:00
